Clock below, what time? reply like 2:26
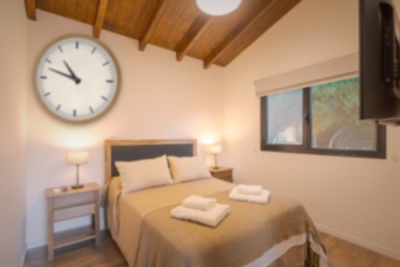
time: 10:48
